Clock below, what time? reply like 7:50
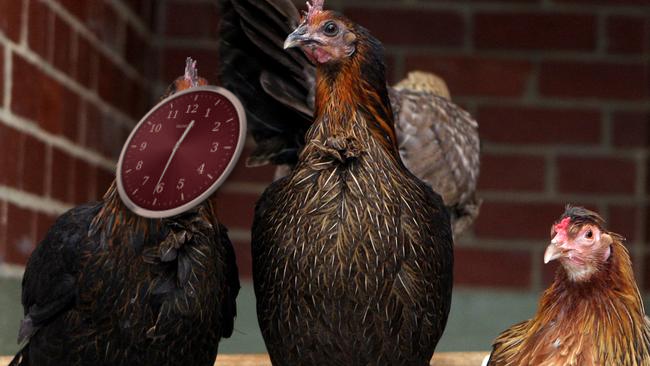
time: 12:31
